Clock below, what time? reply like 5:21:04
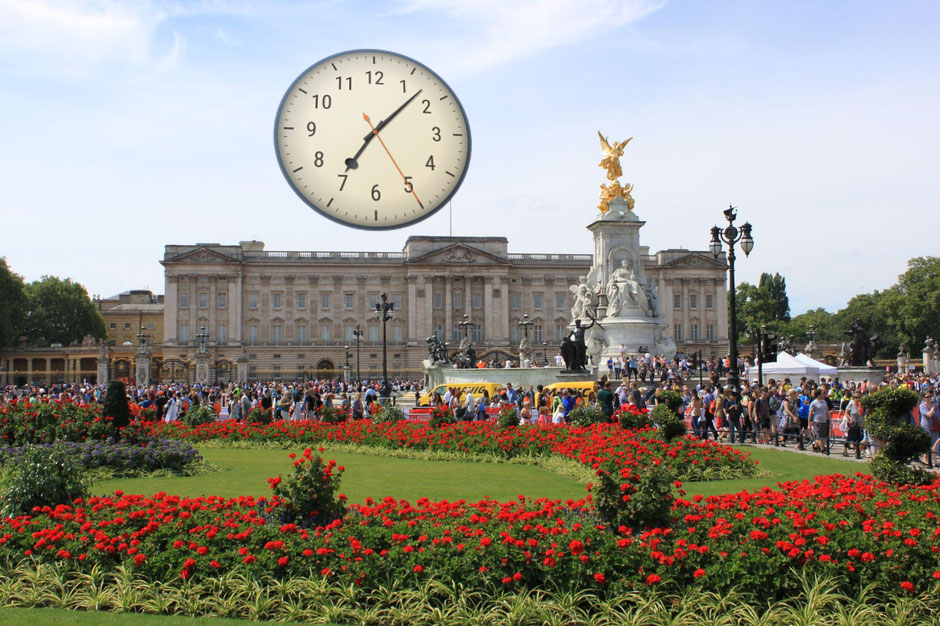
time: 7:07:25
